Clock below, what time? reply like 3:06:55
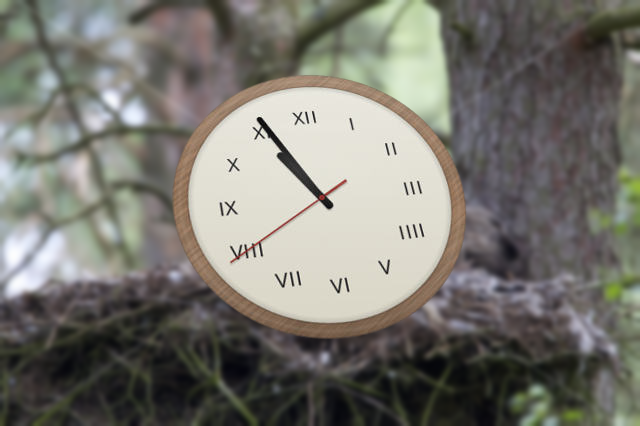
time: 10:55:40
